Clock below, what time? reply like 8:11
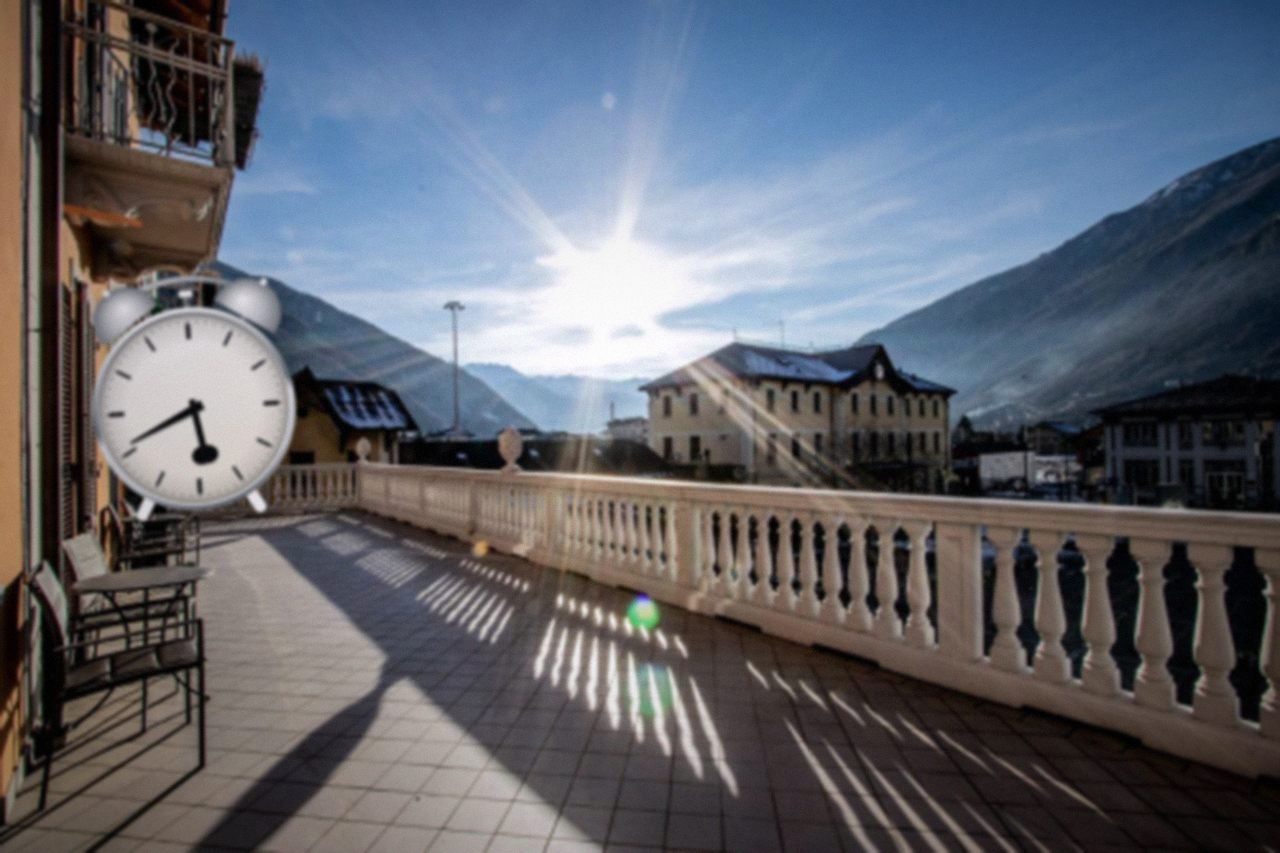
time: 5:41
